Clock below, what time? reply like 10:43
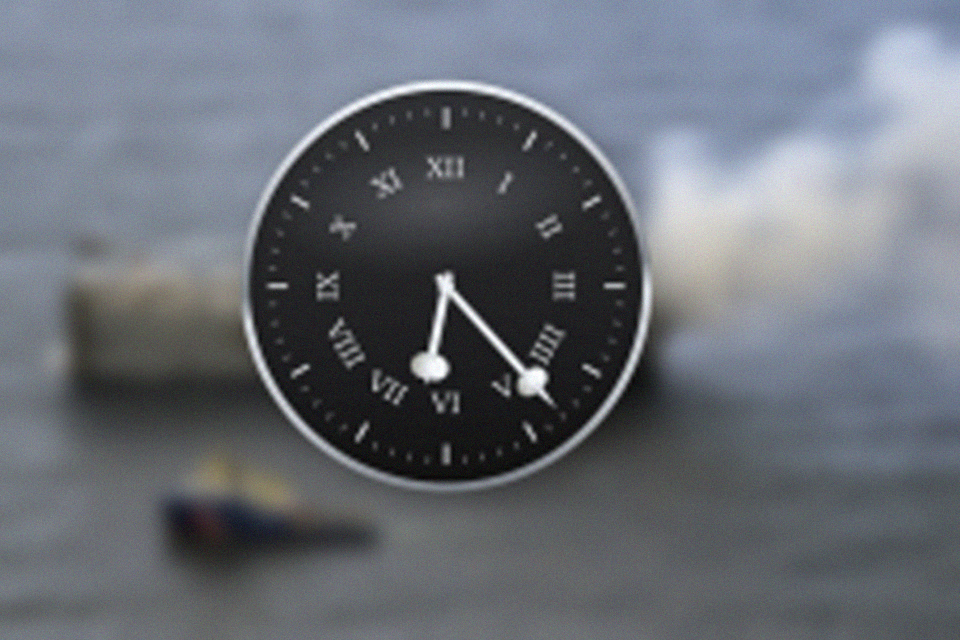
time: 6:23
